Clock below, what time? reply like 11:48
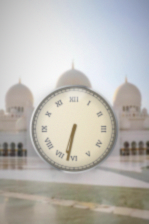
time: 6:32
